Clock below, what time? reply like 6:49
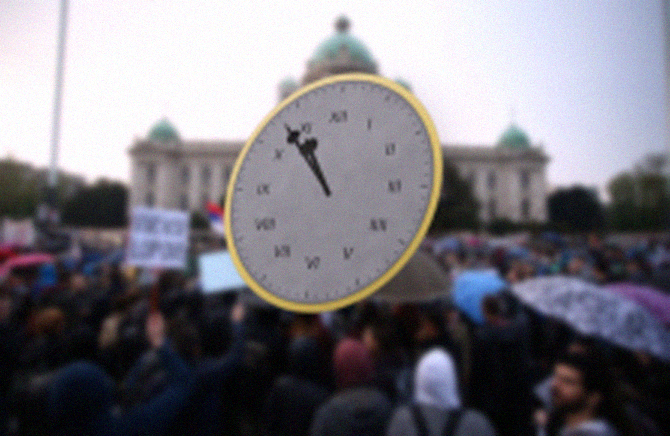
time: 10:53
